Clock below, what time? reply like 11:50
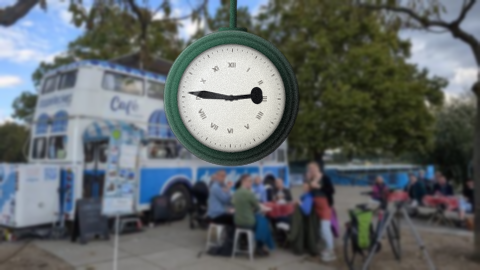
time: 2:46
